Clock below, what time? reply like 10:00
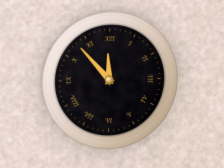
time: 11:53
